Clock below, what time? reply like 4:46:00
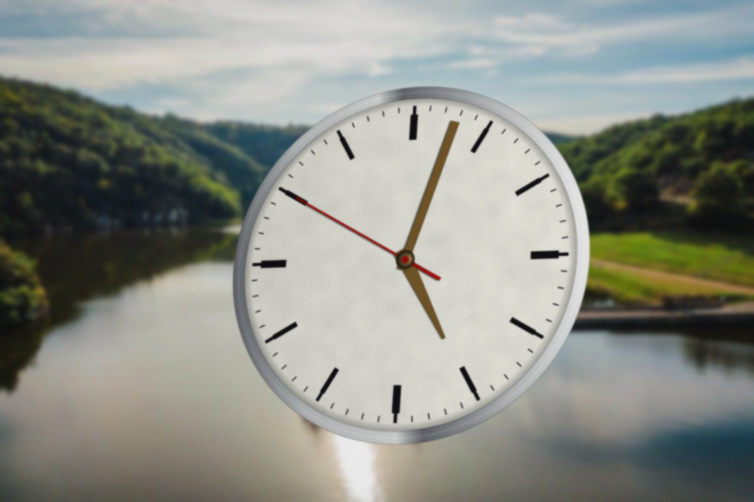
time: 5:02:50
